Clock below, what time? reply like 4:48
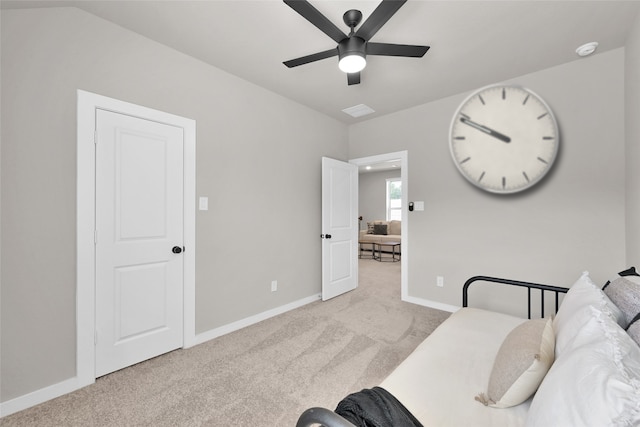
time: 9:49
